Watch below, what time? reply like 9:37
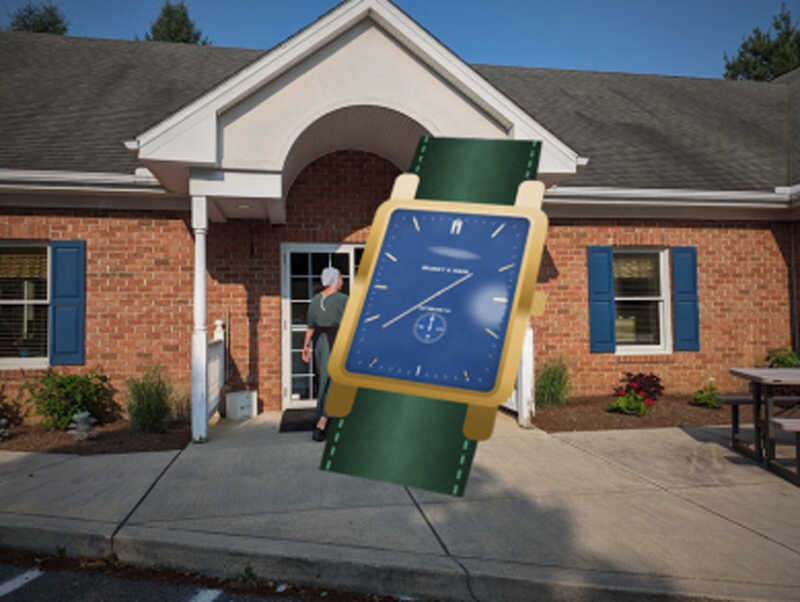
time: 1:38
